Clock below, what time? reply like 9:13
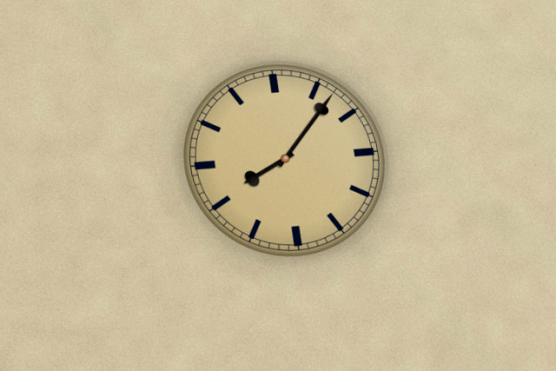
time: 8:07
